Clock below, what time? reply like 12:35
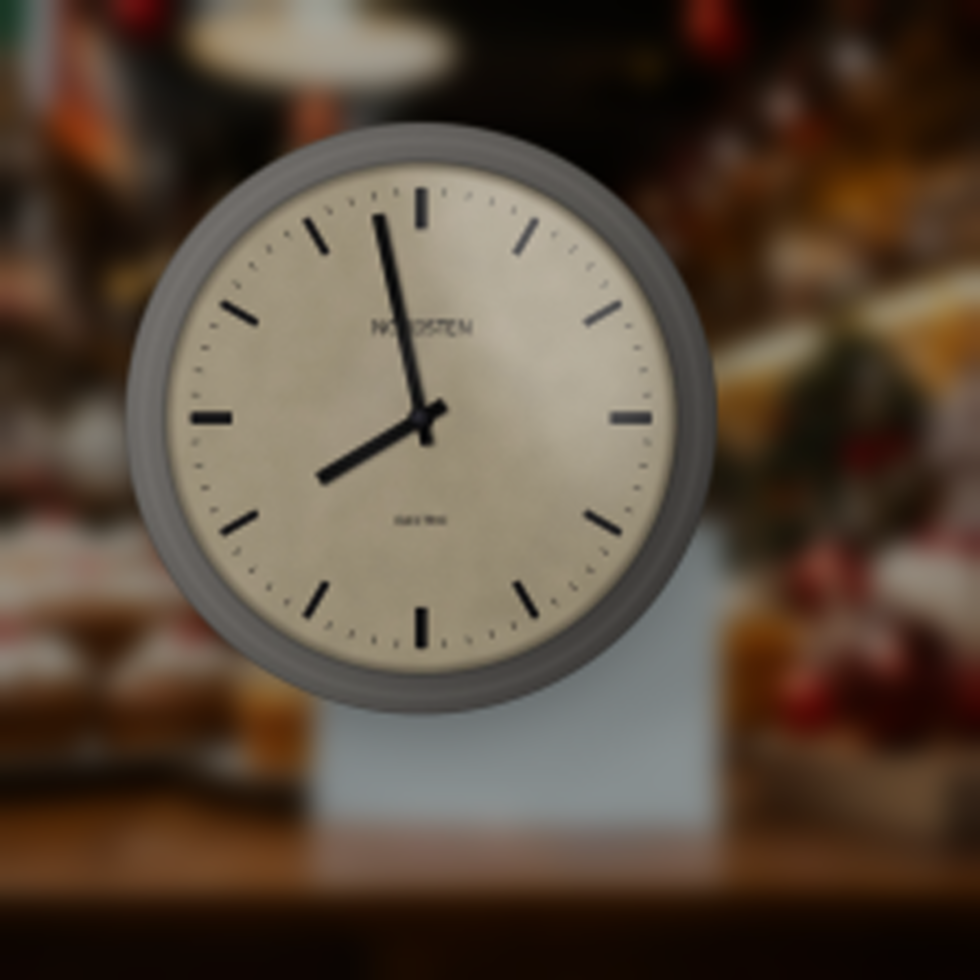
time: 7:58
